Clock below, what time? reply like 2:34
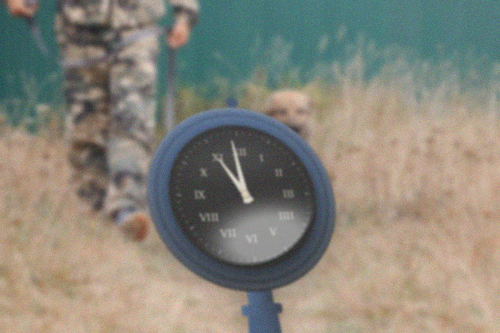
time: 10:59
